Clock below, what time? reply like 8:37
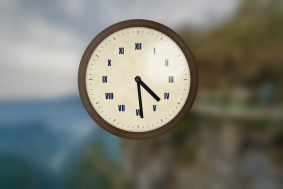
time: 4:29
